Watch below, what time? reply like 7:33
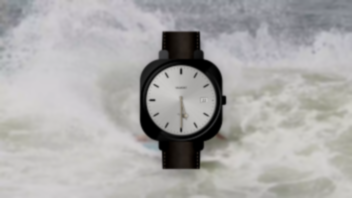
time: 5:30
